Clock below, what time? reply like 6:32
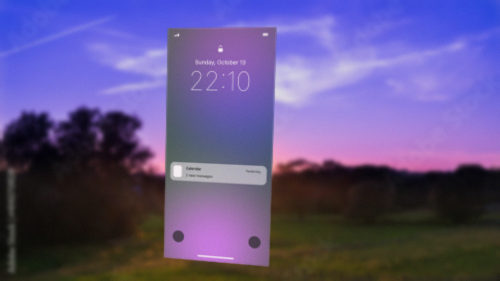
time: 22:10
